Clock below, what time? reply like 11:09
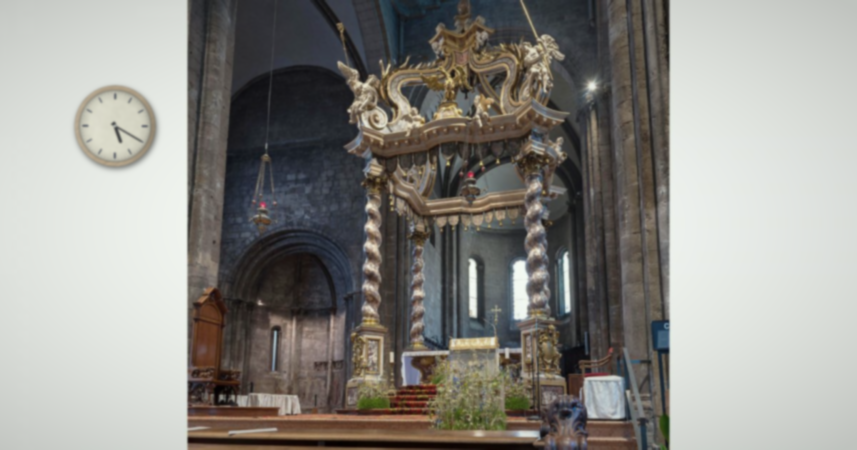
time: 5:20
